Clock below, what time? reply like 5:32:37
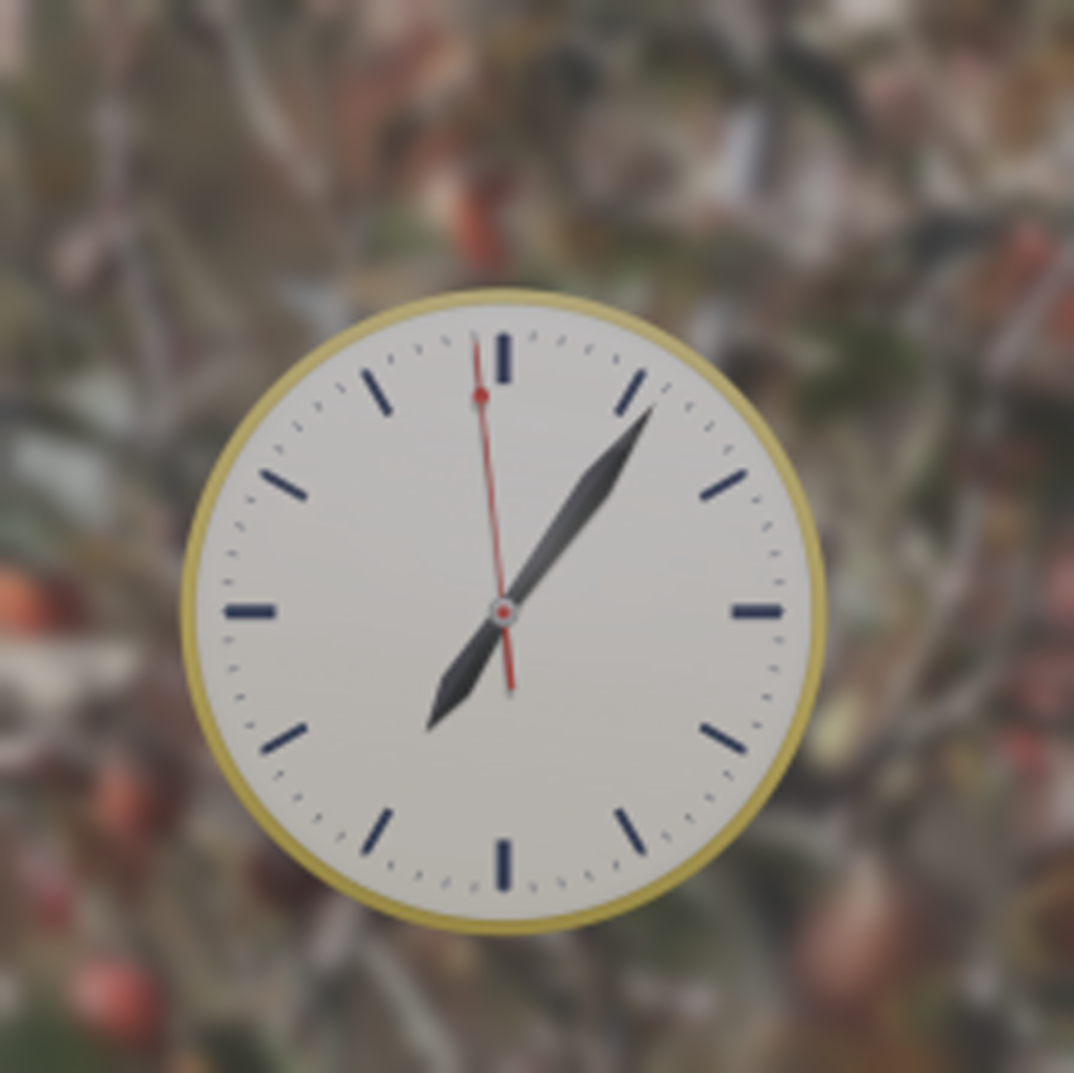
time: 7:05:59
